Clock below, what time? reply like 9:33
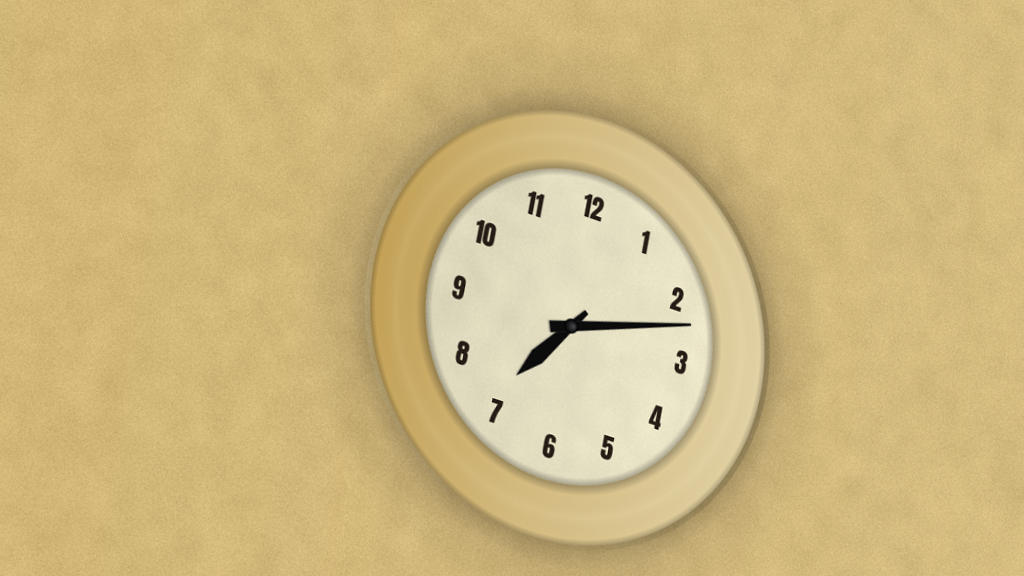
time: 7:12
